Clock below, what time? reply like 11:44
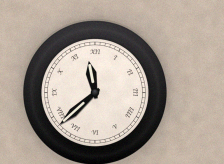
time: 11:38
